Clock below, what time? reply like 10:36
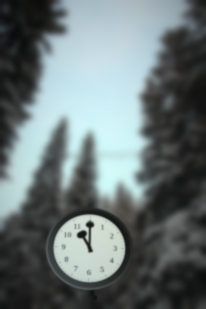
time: 11:00
